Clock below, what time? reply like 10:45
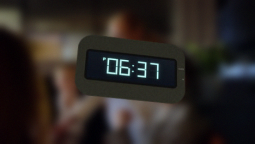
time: 6:37
